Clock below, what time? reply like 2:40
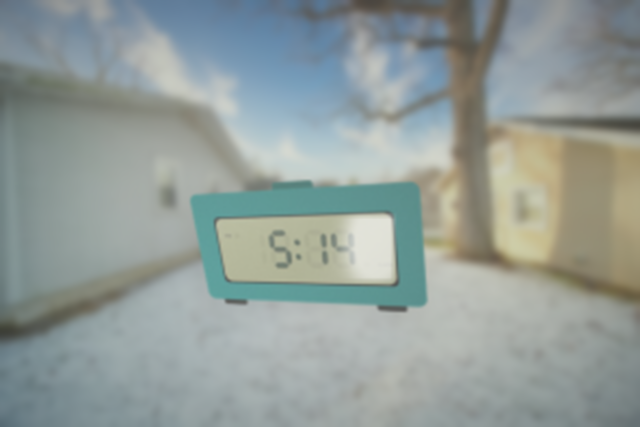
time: 5:14
